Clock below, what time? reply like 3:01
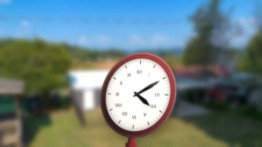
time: 4:10
